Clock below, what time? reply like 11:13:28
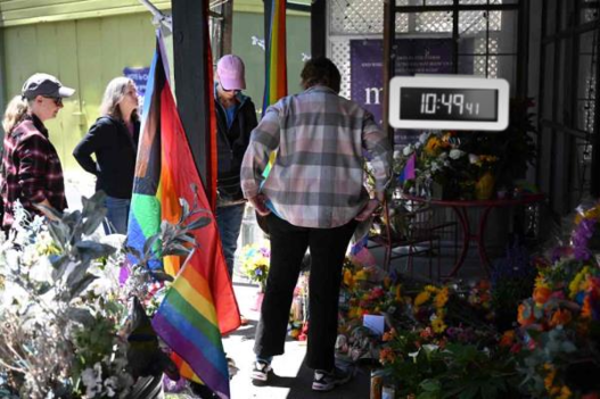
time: 10:49:41
